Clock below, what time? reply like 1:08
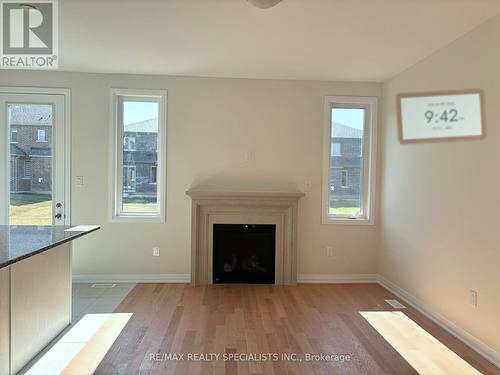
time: 9:42
